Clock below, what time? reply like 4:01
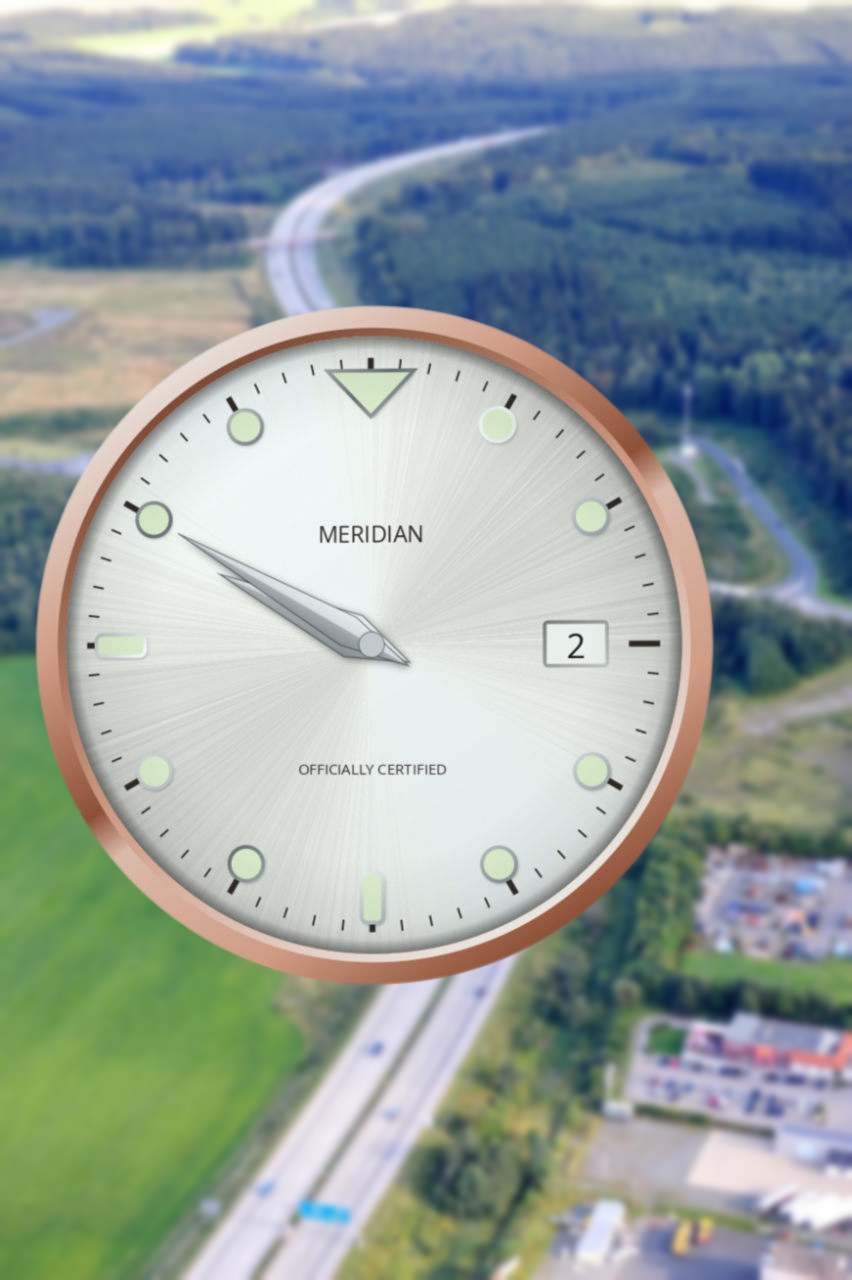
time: 9:50
